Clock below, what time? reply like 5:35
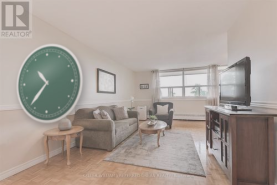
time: 10:37
